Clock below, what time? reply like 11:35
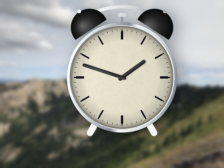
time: 1:48
